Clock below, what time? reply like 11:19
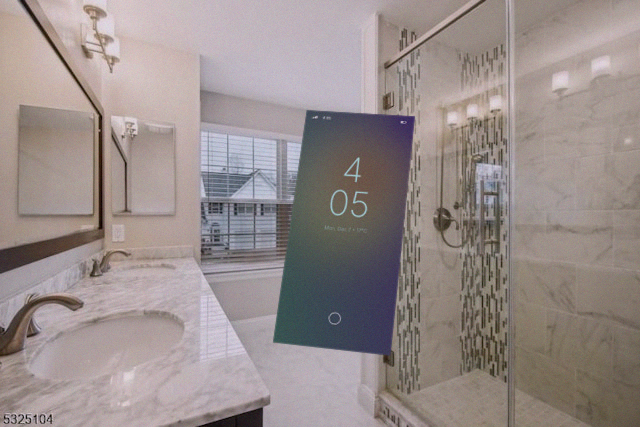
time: 4:05
